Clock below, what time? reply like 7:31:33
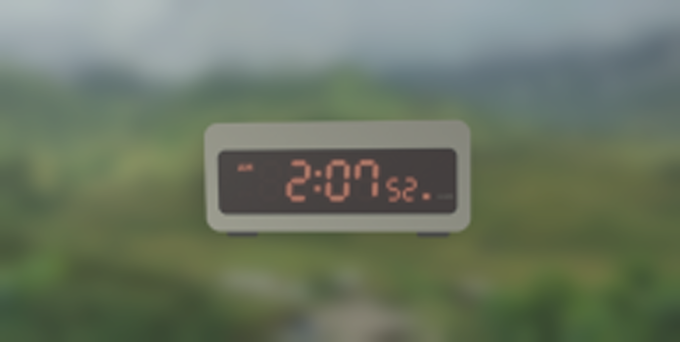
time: 2:07:52
